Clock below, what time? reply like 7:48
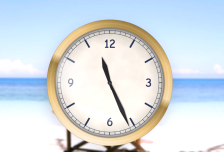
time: 11:26
